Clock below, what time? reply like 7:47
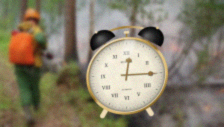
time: 12:15
